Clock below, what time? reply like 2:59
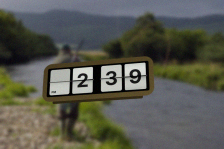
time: 2:39
